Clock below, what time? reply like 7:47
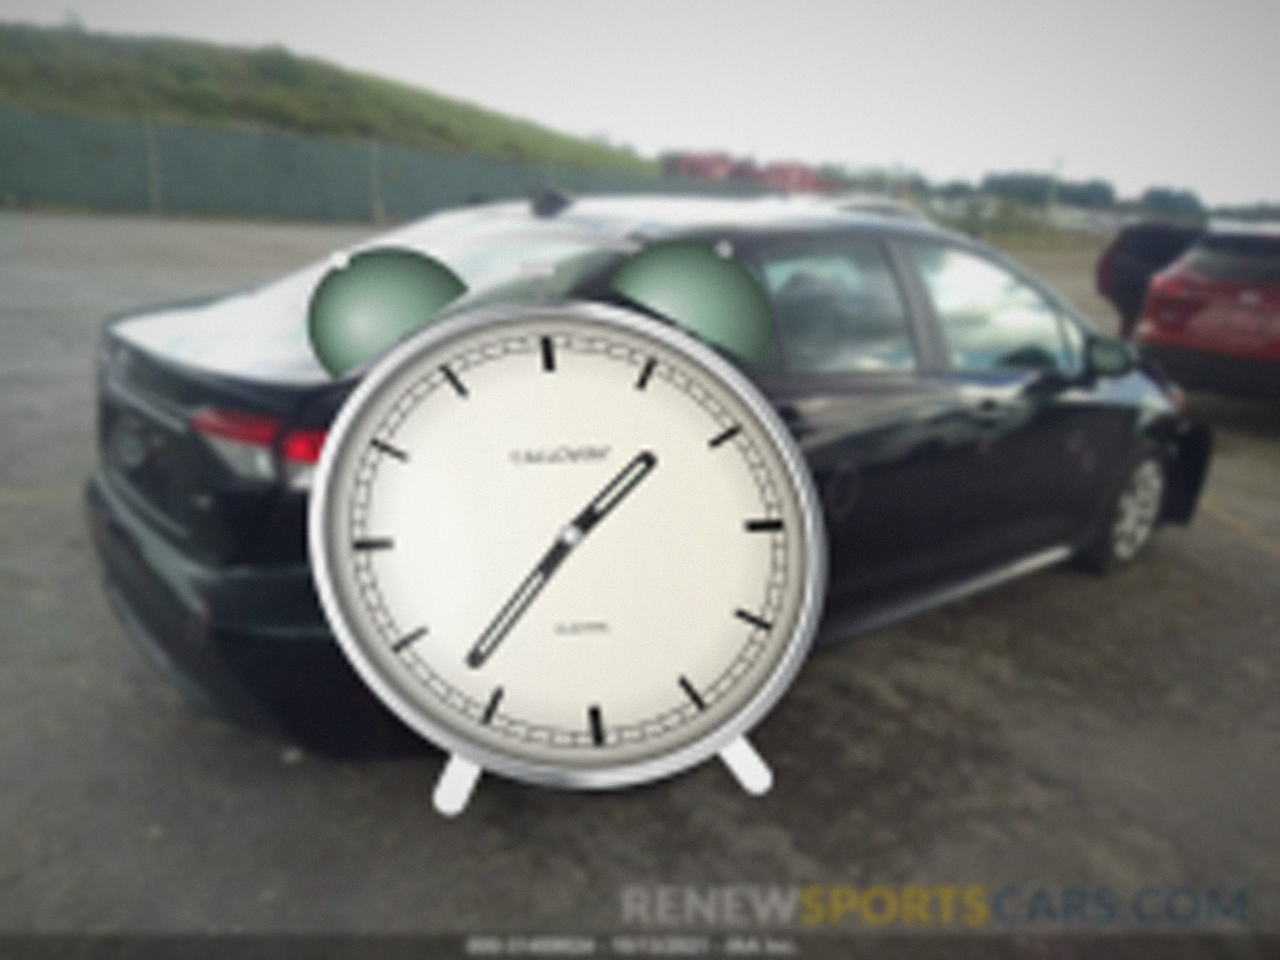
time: 1:37
